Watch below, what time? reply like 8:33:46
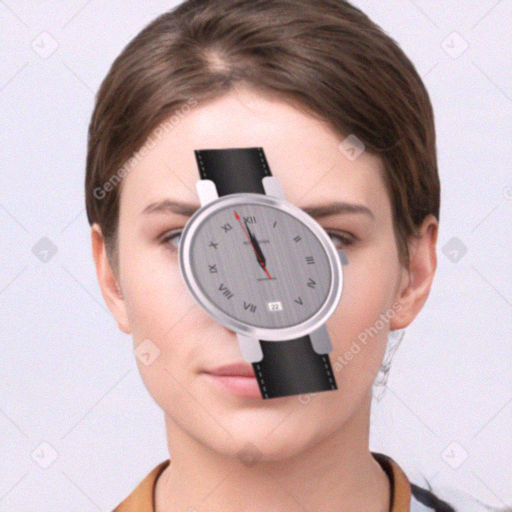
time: 11:58:58
